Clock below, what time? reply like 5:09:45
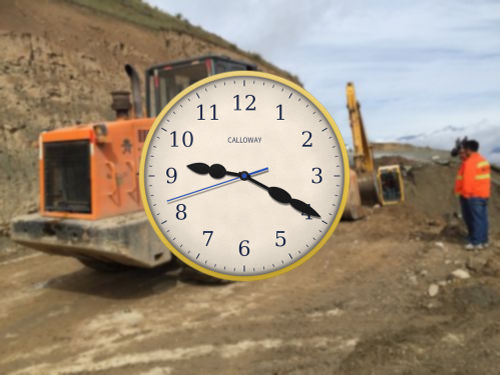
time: 9:19:42
